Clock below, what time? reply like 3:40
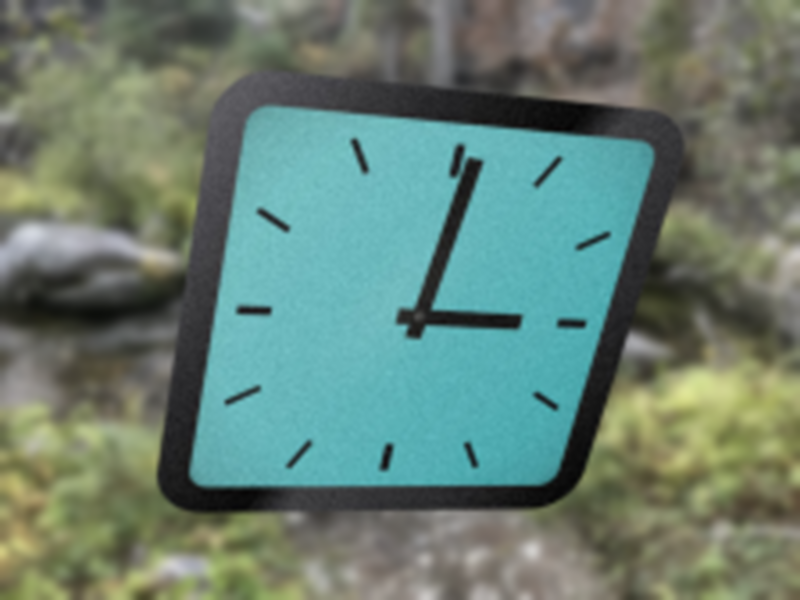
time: 3:01
